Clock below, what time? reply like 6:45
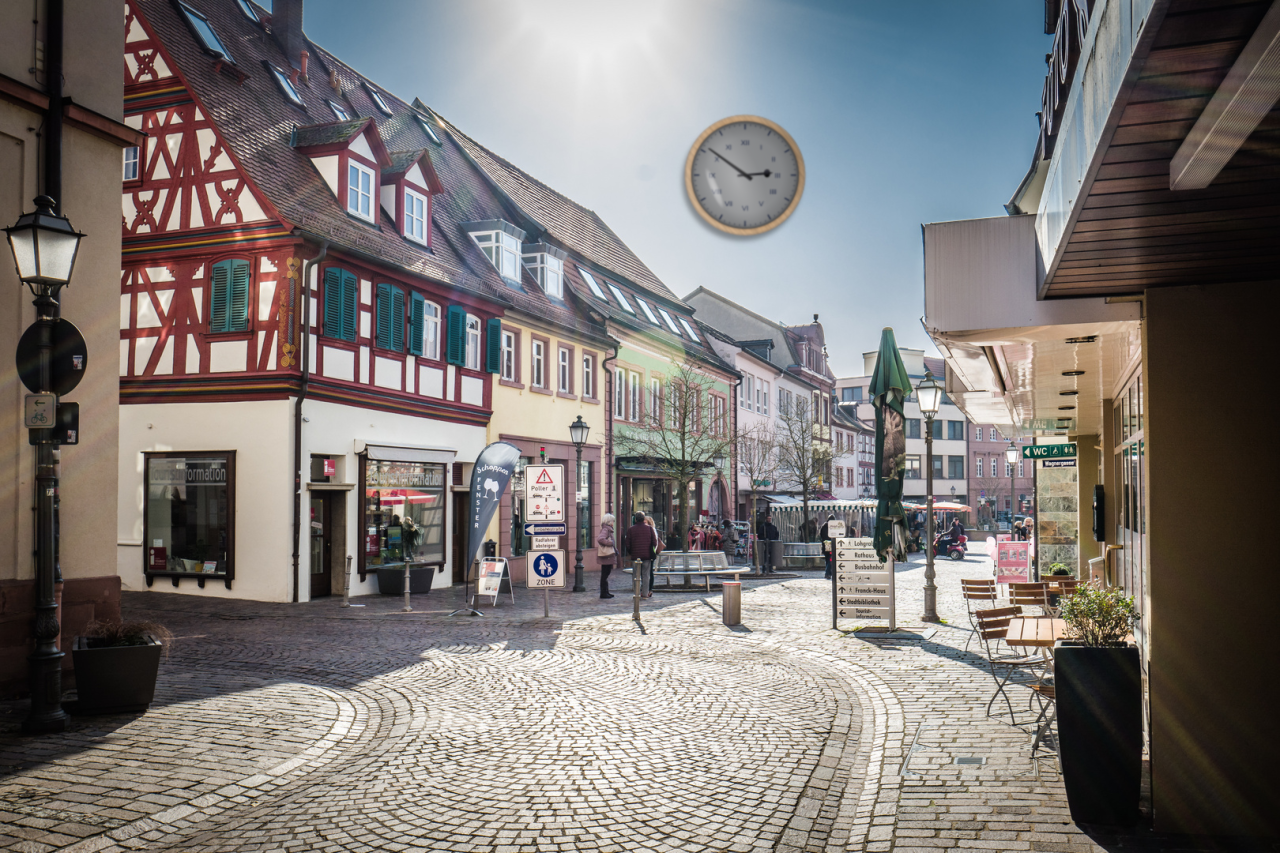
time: 2:51
